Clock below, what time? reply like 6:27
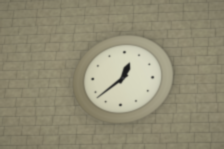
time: 12:38
